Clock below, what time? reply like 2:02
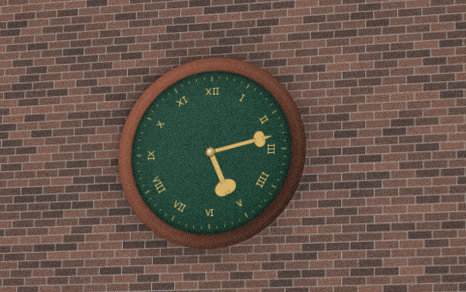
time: 5:13
